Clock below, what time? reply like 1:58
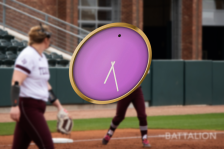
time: 6:26
